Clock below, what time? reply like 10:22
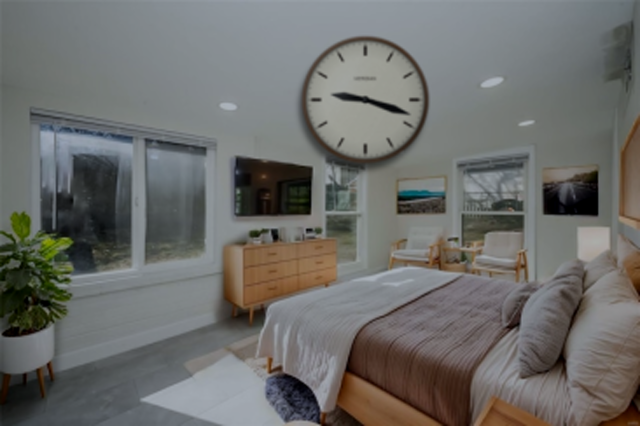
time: 9:18
